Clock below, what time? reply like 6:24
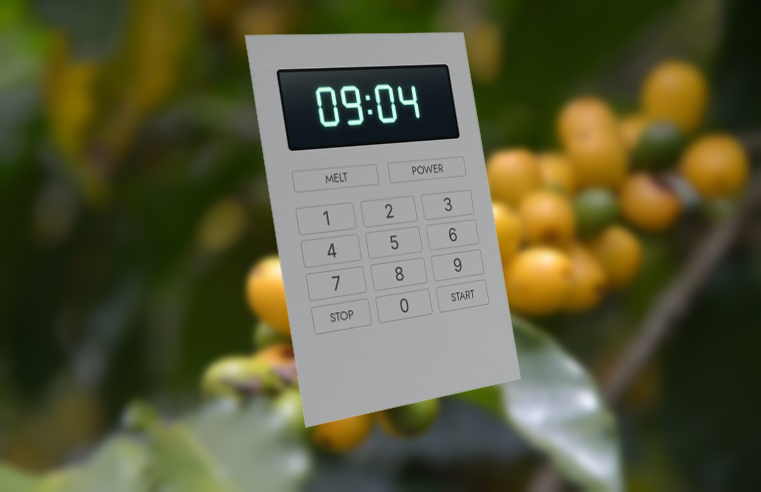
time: 9:04
